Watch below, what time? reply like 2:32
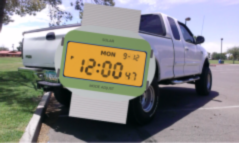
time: 12:00
